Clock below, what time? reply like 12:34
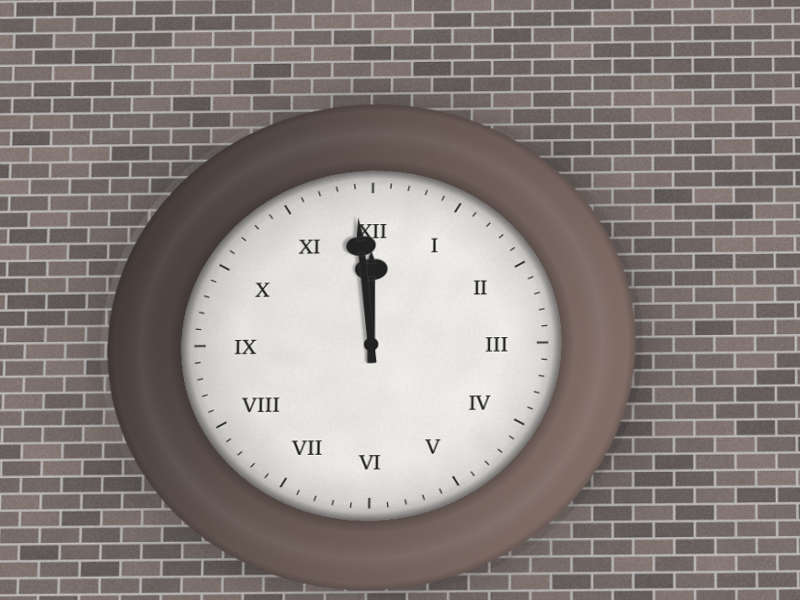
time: 11:59
